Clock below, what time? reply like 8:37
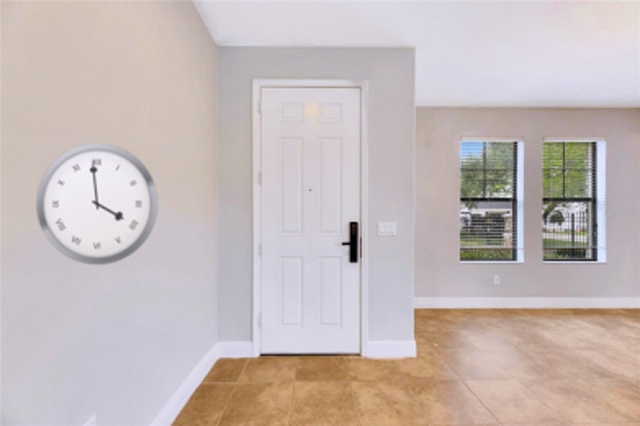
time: 3:59
